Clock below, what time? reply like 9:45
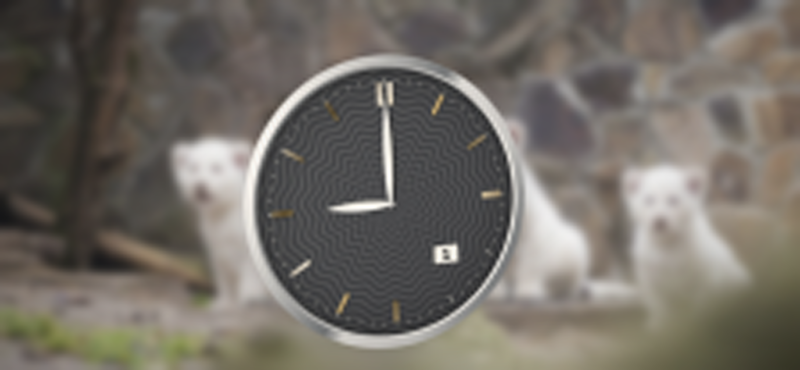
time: 9:00
